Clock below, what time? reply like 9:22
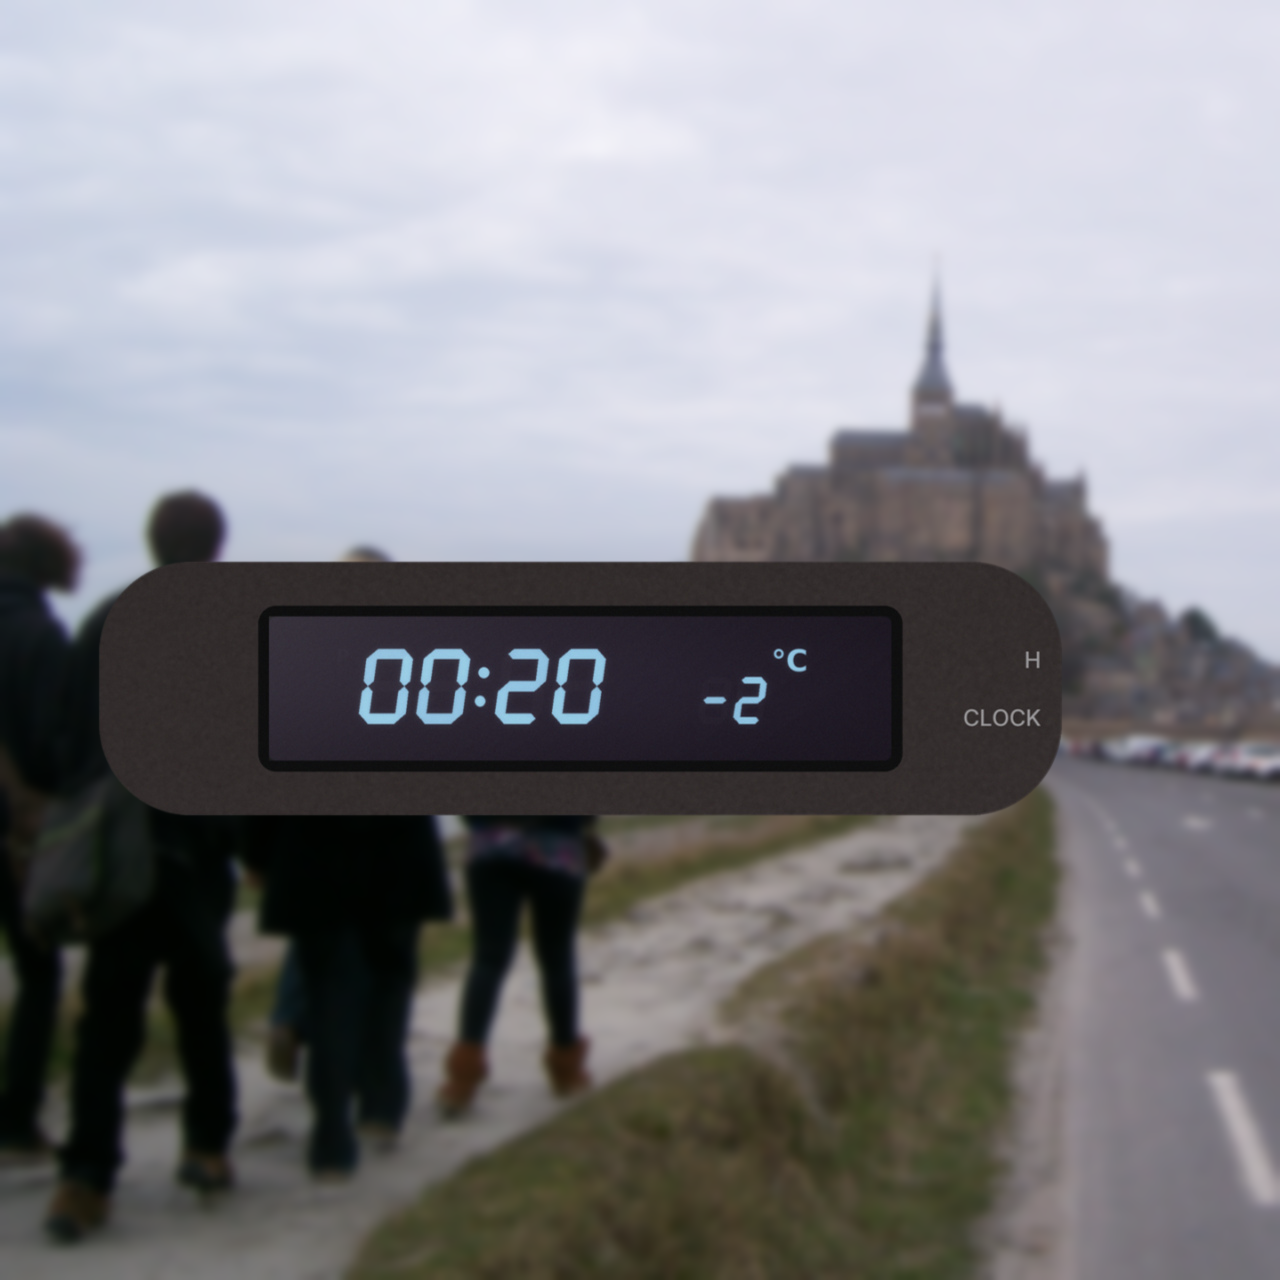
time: 0:20
